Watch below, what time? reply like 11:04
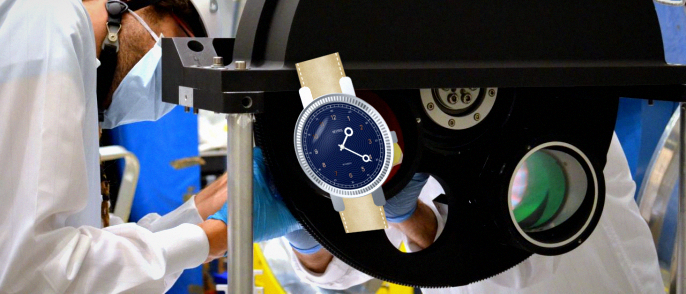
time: 1:21
